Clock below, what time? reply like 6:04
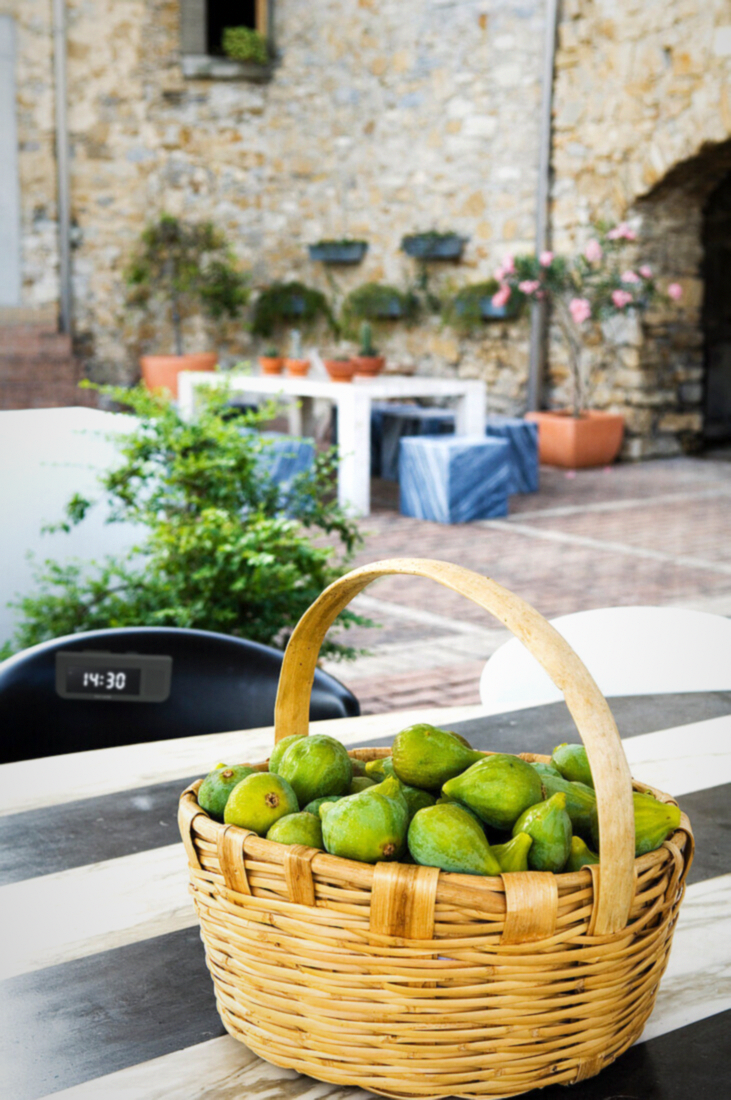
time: 14:30
